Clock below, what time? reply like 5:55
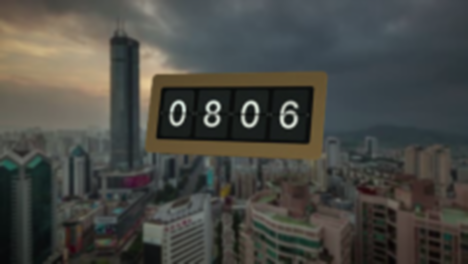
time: 8:06
